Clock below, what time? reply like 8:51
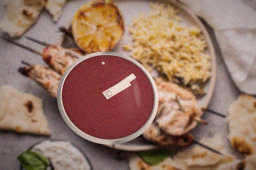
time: 2:10
